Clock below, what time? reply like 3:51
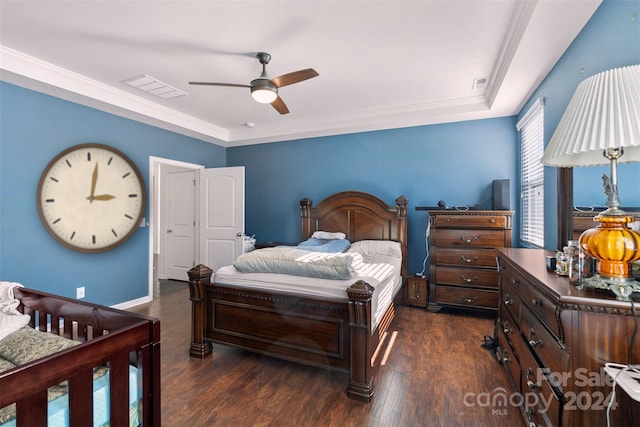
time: 3:02
